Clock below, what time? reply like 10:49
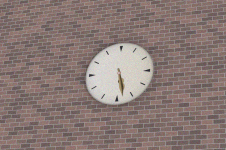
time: 5:28
